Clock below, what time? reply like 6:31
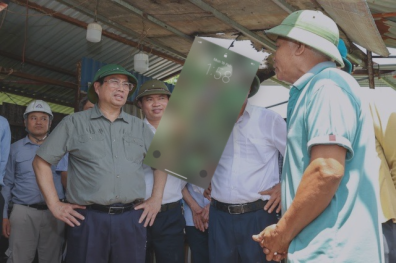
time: 1:58
